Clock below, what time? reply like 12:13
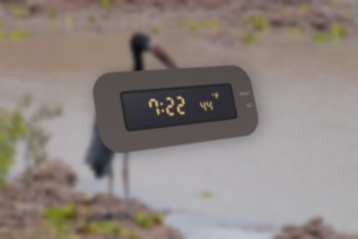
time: 7:22
